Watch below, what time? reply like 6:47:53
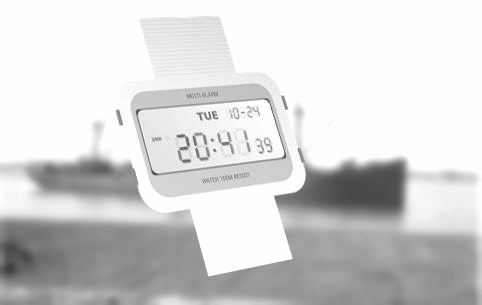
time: 20:41:39
